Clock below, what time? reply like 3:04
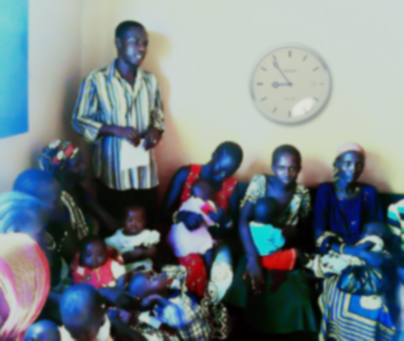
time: 8:54
